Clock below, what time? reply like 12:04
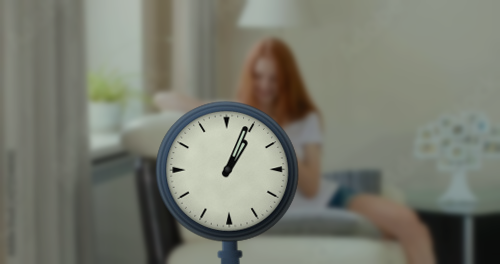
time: 1:04
